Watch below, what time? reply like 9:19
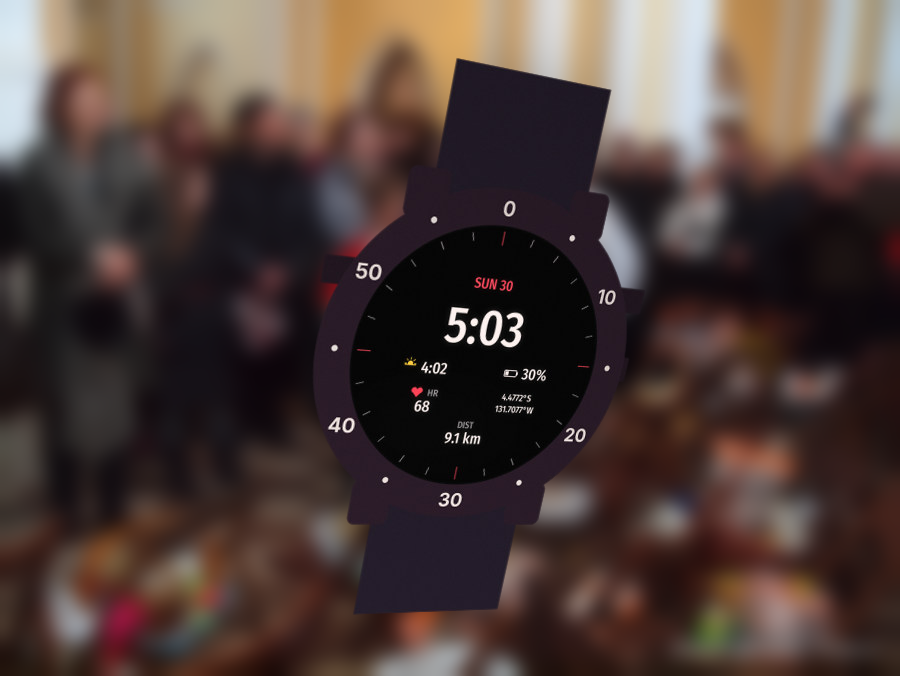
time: 5:03
